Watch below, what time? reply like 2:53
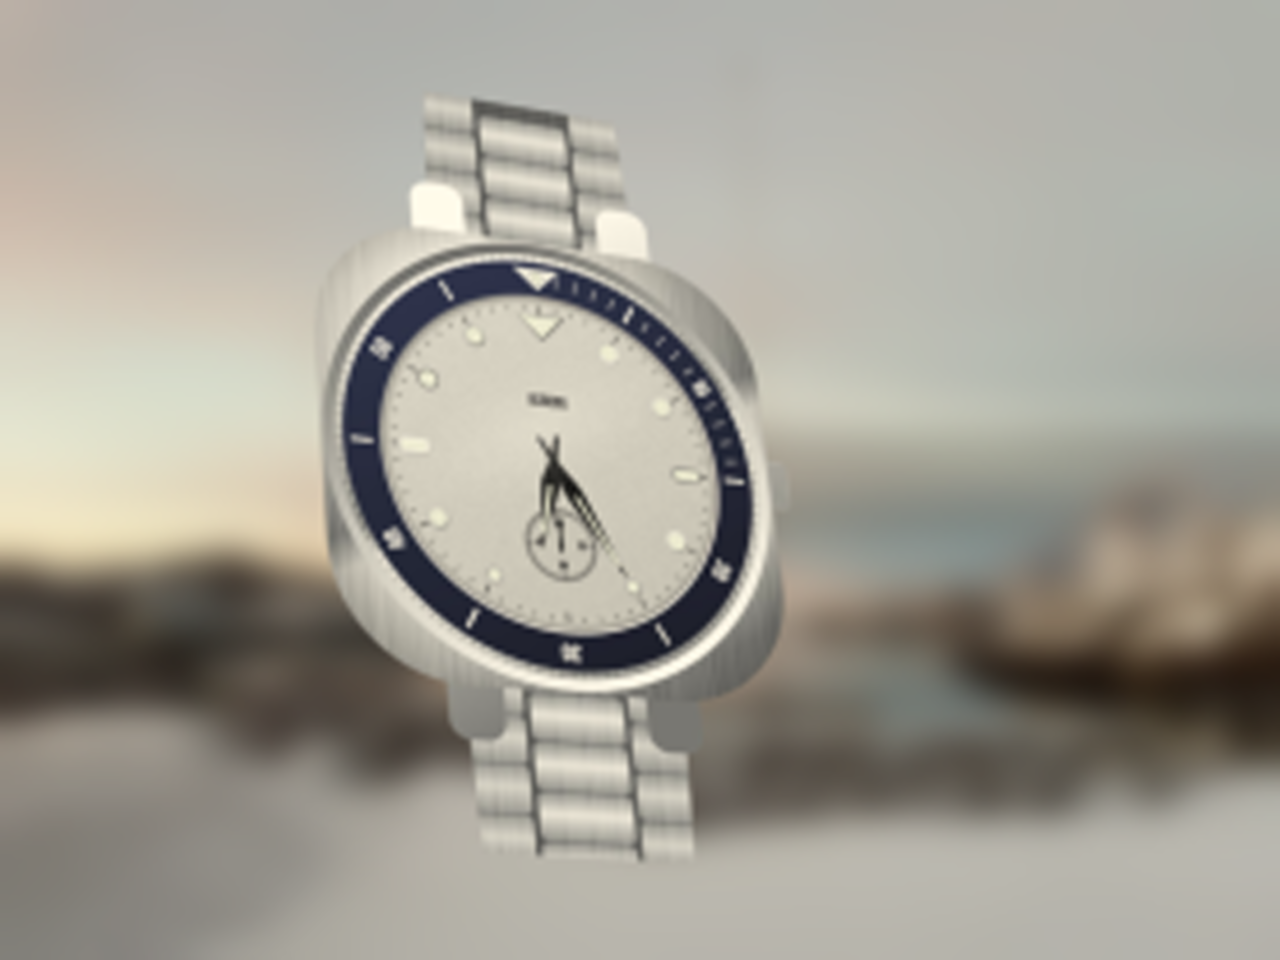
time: 6:25
